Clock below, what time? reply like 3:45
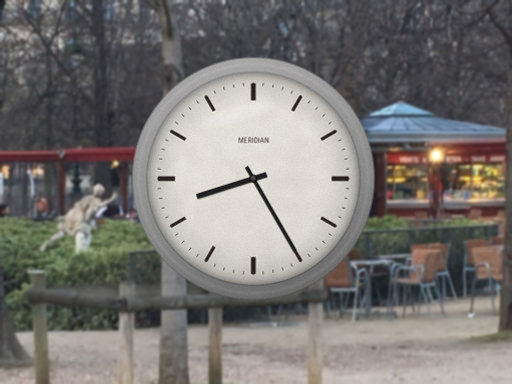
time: 8:25
